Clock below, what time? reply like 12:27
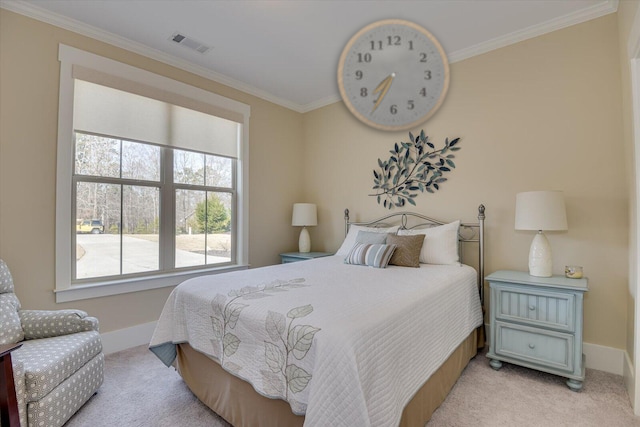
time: 7:35
